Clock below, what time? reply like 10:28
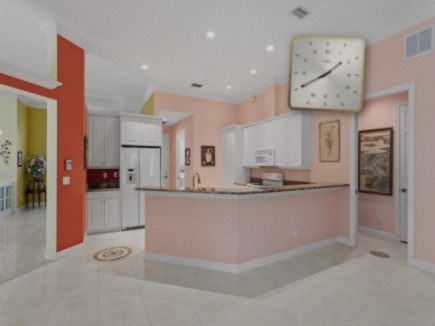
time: 1:40
